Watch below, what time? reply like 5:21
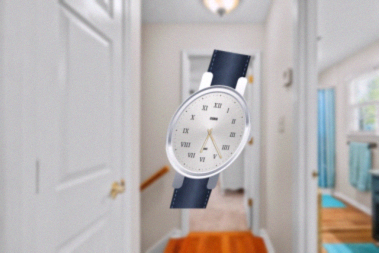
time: 6:23
